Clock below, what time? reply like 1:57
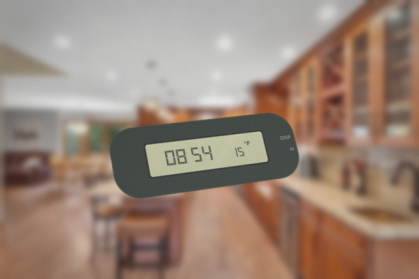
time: 8:54
